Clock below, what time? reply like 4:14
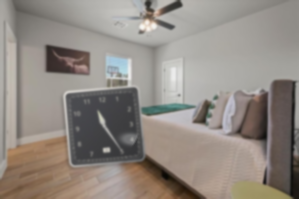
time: 11:25
